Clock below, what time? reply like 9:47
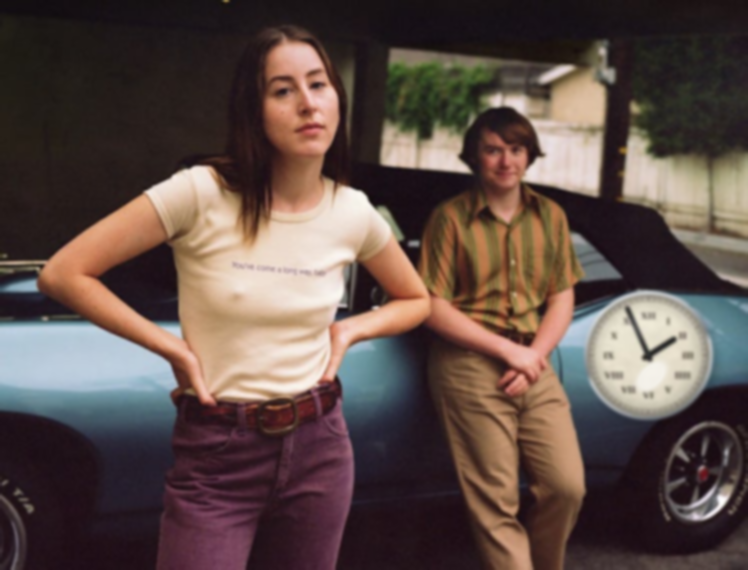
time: 1:56
